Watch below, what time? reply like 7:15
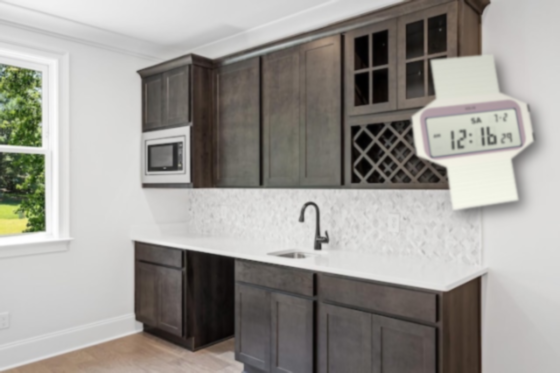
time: 12:16
